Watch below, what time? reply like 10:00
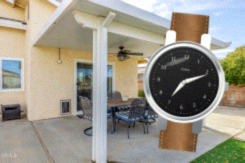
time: 7:11
